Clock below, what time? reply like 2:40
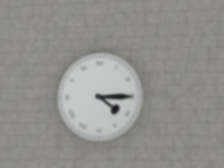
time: 4:15
